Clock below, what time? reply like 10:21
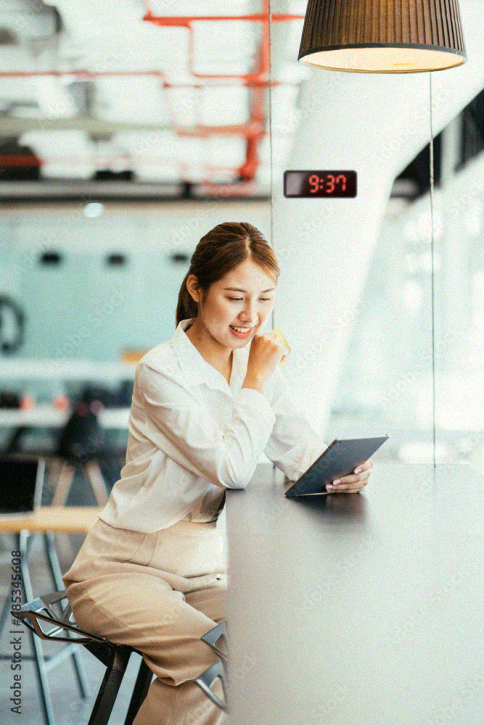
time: 9:37
